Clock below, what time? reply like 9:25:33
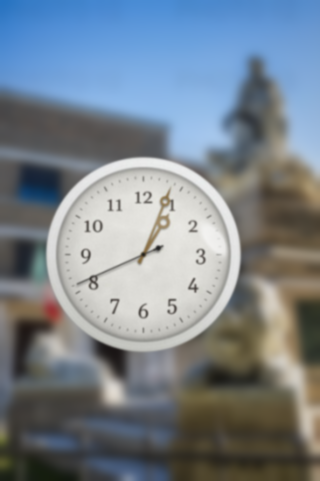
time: 1:03:41
